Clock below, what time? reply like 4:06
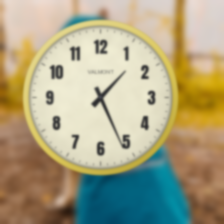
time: 1:26
